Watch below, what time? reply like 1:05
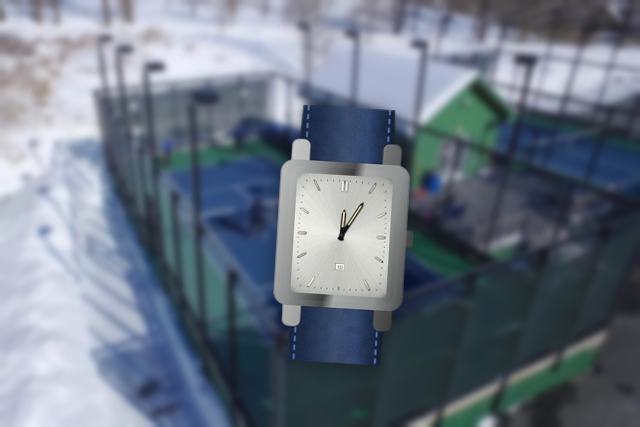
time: 12:05
